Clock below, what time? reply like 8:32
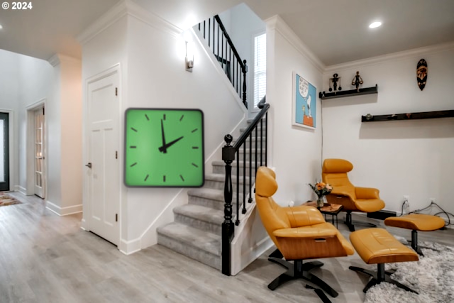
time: 1:59
